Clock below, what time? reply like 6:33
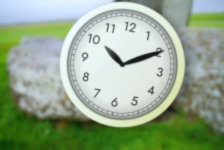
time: 10:10
